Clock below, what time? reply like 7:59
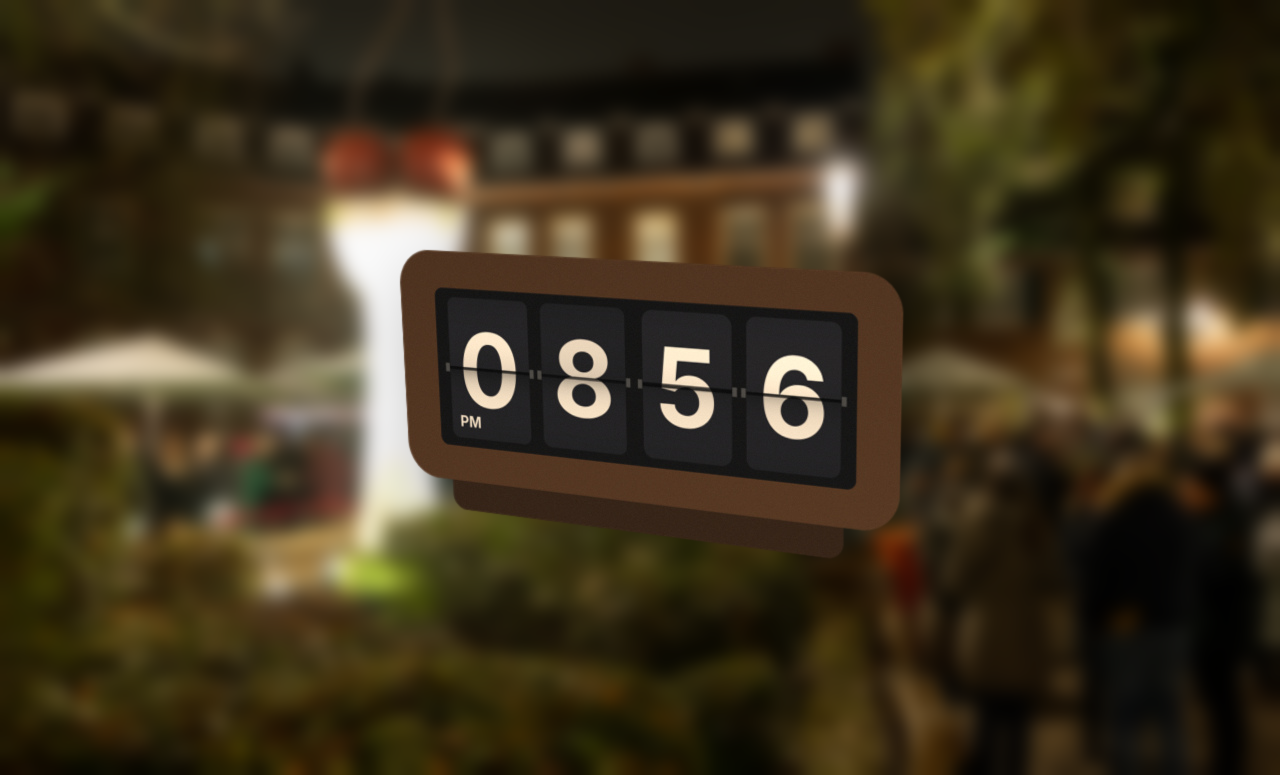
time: 8:56
